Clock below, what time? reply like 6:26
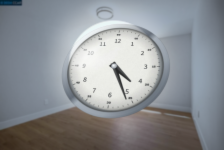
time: 4:26
